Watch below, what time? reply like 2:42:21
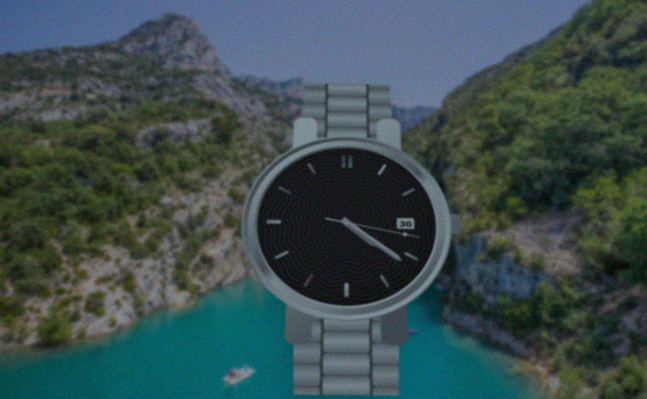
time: 4:21:17
